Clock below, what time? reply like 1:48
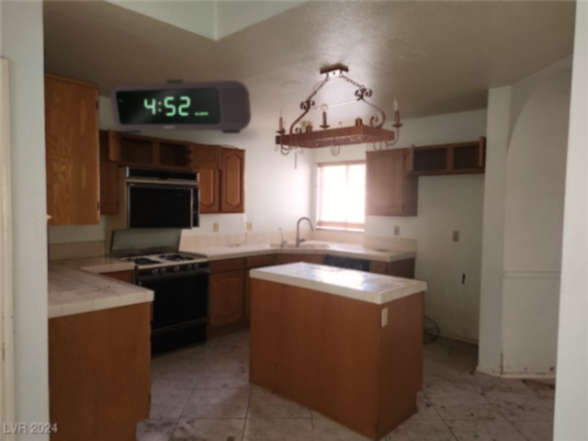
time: 4:52
